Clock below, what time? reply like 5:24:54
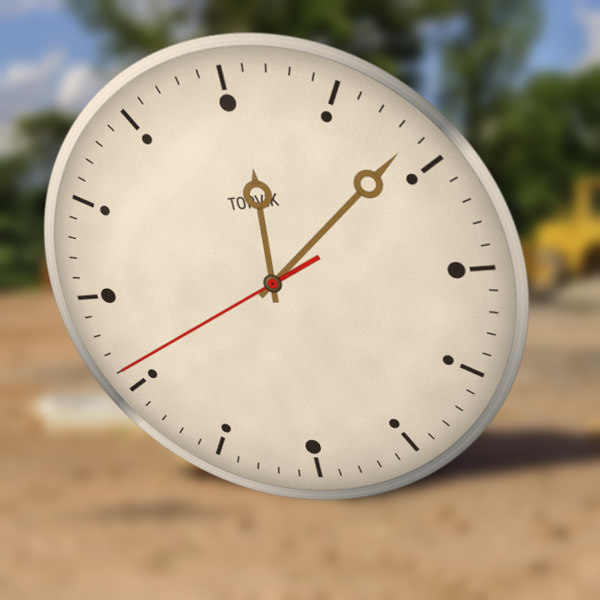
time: 12:08:41
